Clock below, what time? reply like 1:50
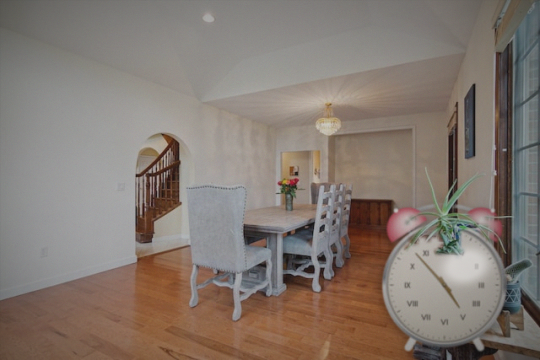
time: 4:53
